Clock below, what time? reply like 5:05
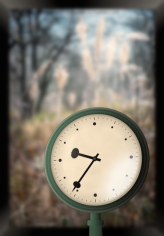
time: 9:36
